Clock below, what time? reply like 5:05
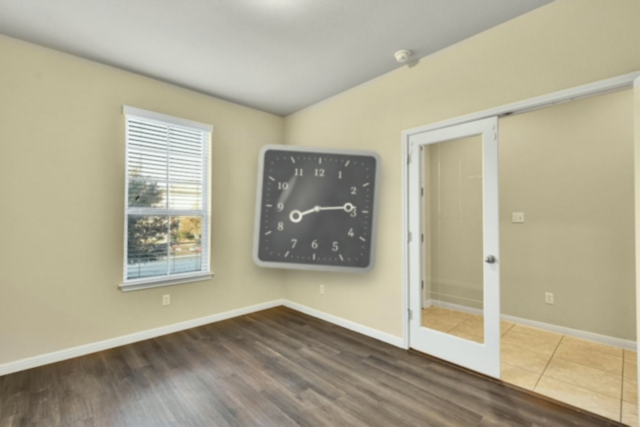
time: 8:14
